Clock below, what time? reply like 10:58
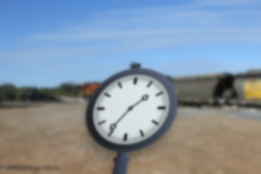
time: 1:36
